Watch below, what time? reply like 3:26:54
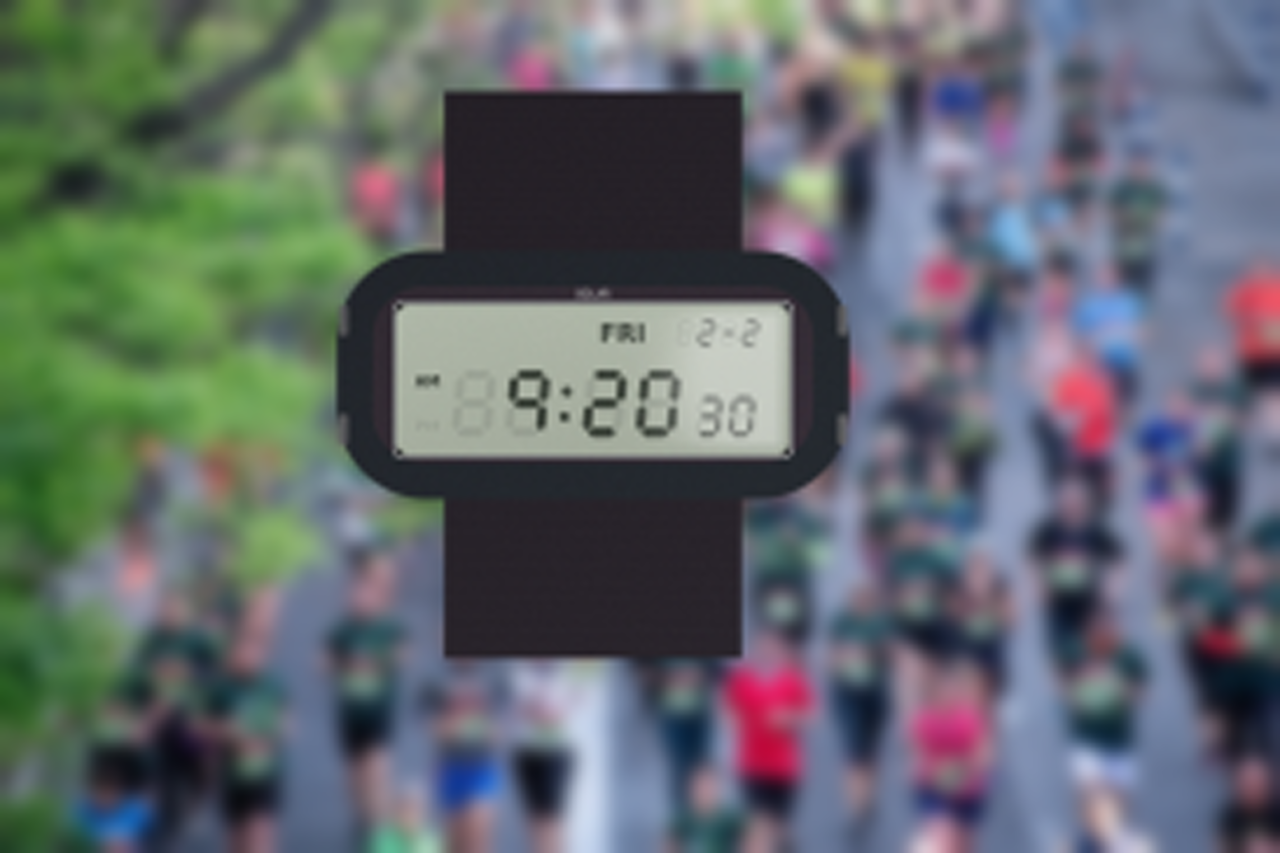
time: 9:20:30
